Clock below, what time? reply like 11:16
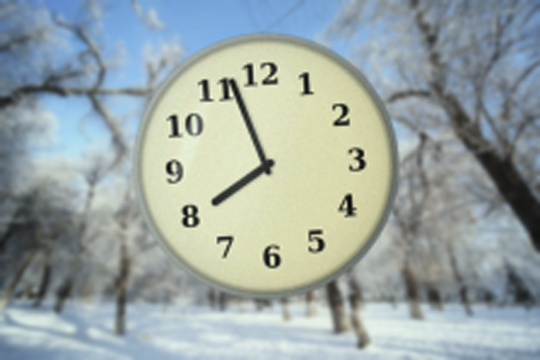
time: 7:57
